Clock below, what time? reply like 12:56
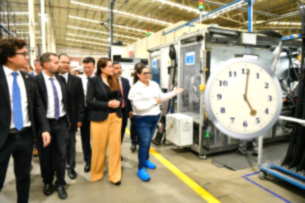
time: 5:01
